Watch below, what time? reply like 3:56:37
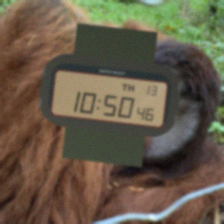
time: 10:50:46
